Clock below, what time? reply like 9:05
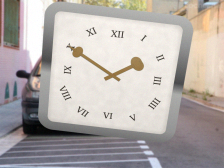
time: 1:50
